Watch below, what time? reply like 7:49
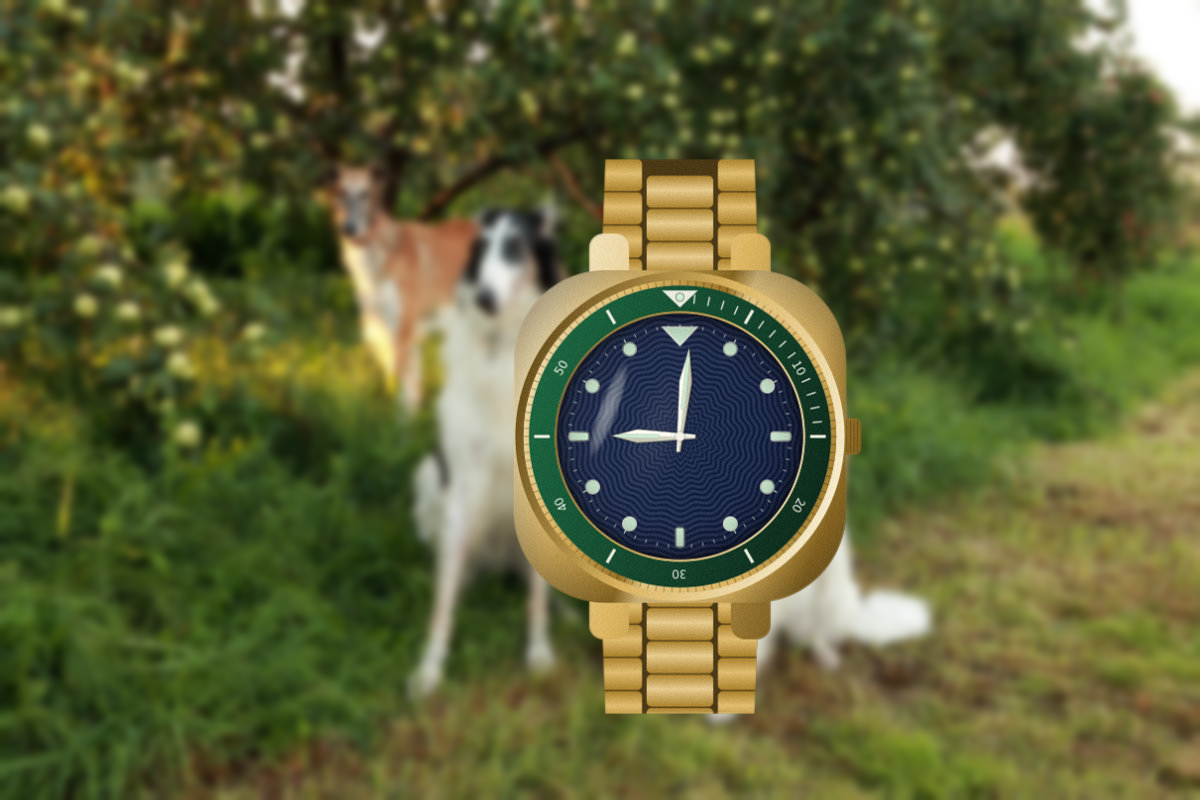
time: 9:01
